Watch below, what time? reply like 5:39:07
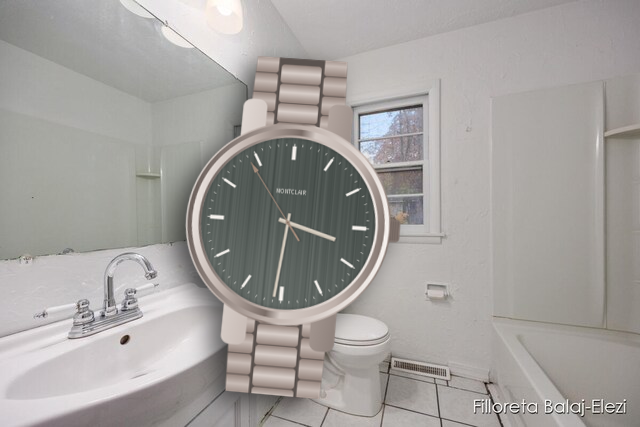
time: 3:30:54
